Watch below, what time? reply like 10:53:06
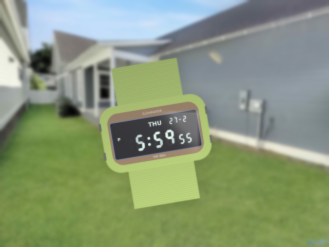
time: 5:59:55
